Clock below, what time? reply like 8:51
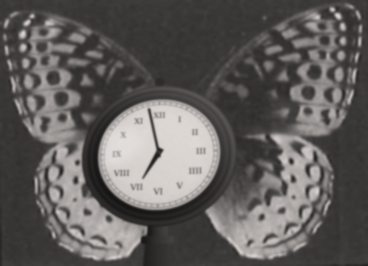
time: 6:58
